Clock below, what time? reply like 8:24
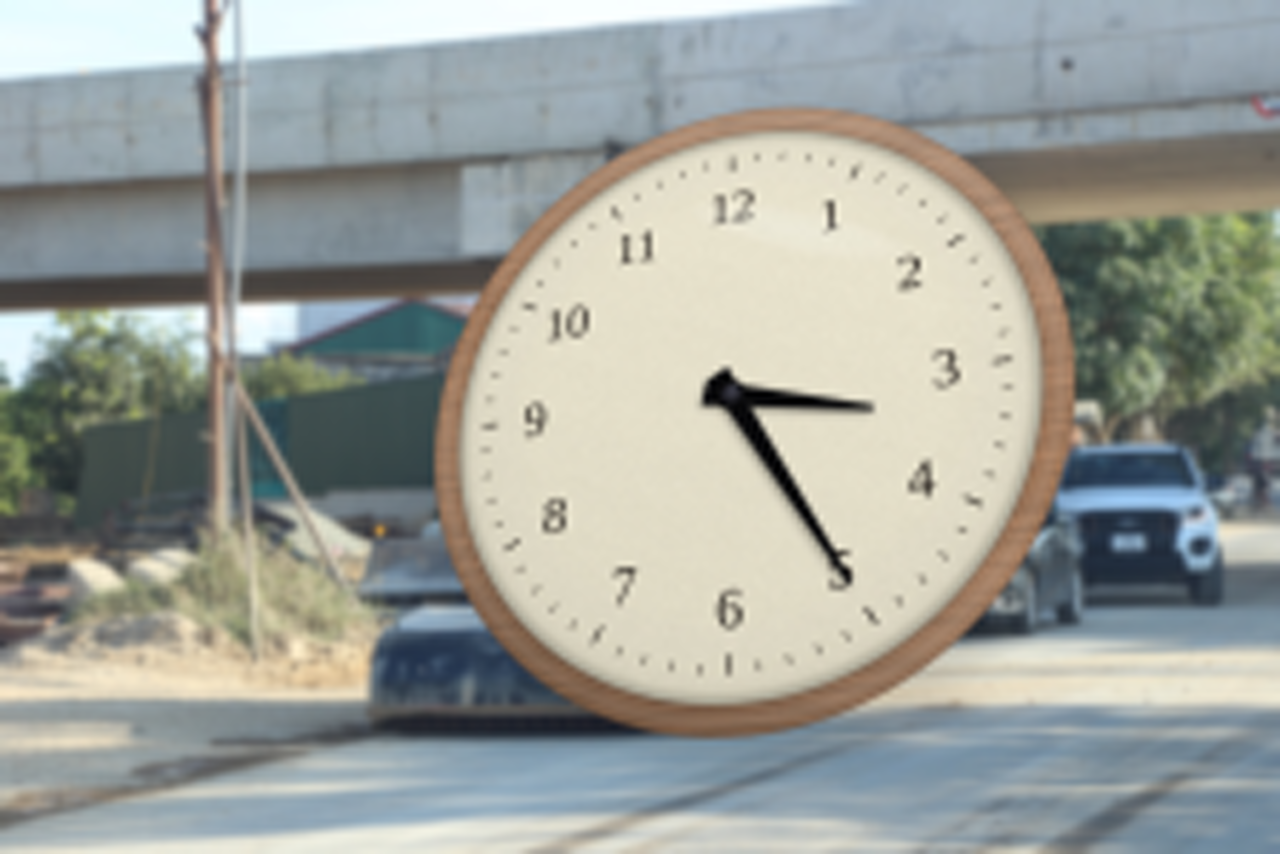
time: 3:25
